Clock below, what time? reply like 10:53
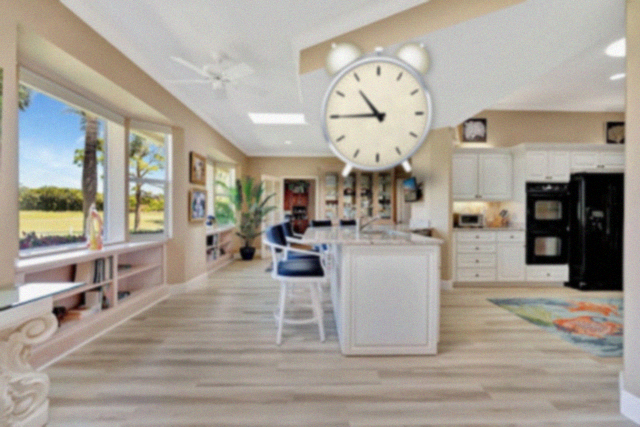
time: 10:45
